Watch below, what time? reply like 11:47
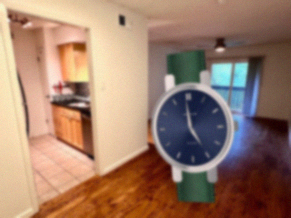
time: 4:59
